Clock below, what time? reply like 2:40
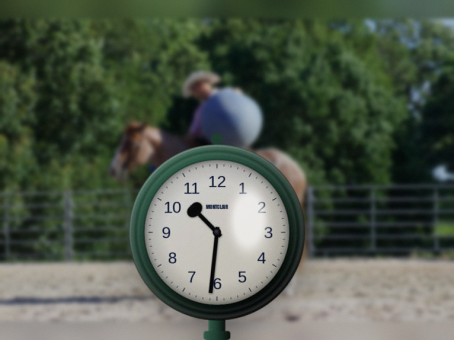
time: 10:31
